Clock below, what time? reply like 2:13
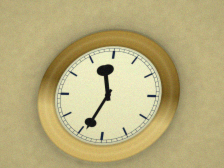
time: 11:34
